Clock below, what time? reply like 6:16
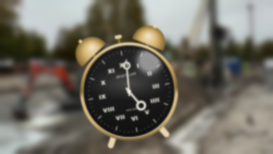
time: 5:01
